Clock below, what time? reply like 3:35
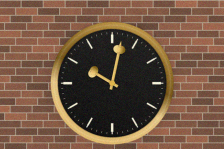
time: 10:02
